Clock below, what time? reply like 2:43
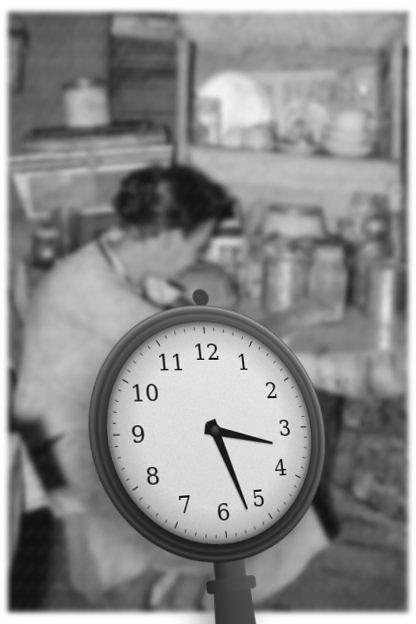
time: 3:27
